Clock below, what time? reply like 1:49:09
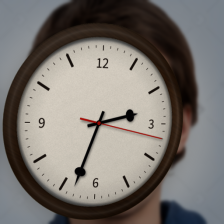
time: 2:33:17
